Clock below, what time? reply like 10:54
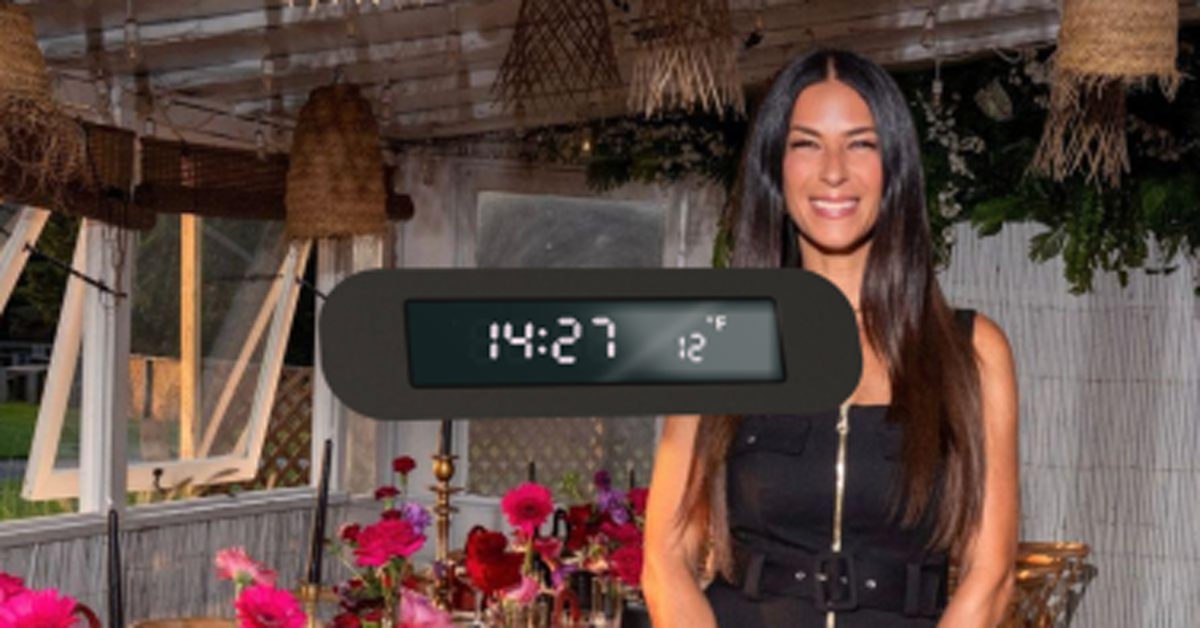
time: 14:27
